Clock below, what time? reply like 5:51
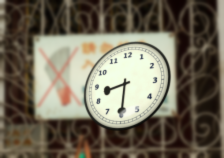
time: 8:30
